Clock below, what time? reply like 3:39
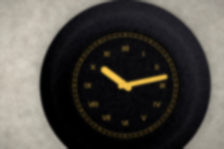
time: 10:13
